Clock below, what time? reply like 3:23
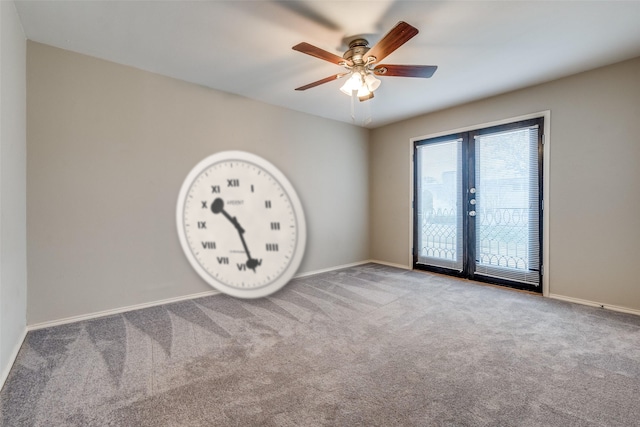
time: 10:27
